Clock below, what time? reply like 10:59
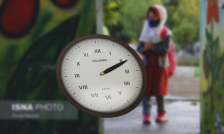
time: 2:11
